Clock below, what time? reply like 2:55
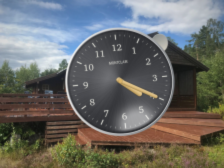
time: 4:20
